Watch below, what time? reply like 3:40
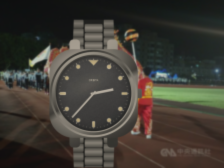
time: 2:37
